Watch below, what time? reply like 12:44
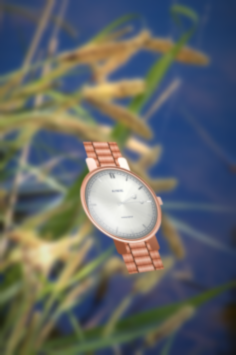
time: 2:15
